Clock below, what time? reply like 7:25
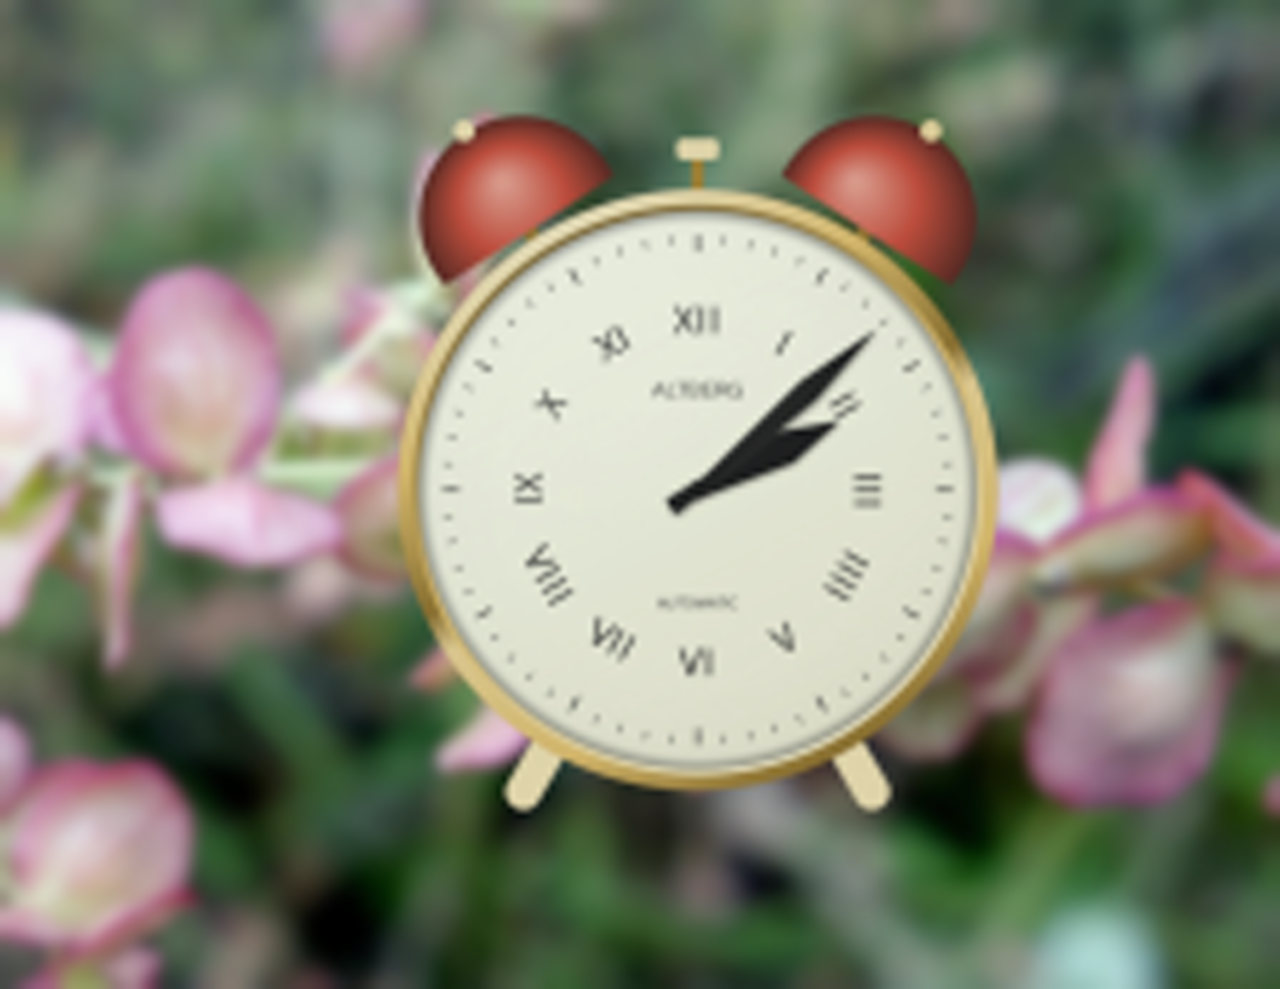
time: 2:08
